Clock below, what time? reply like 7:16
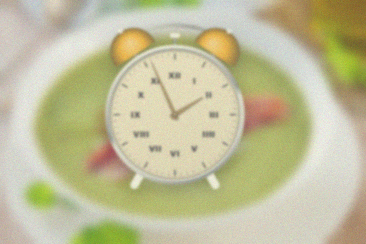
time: 1:56
